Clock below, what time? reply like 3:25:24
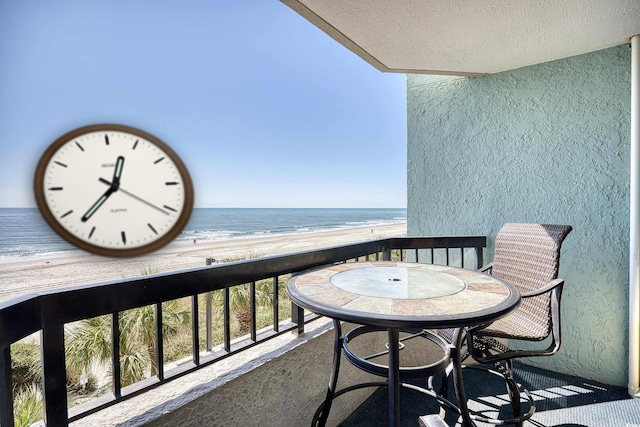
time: 12:37:21
